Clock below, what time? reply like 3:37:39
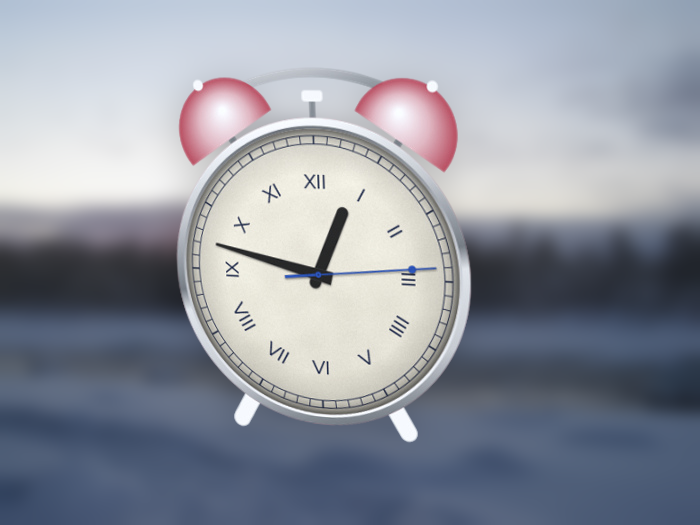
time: 12:47:14
